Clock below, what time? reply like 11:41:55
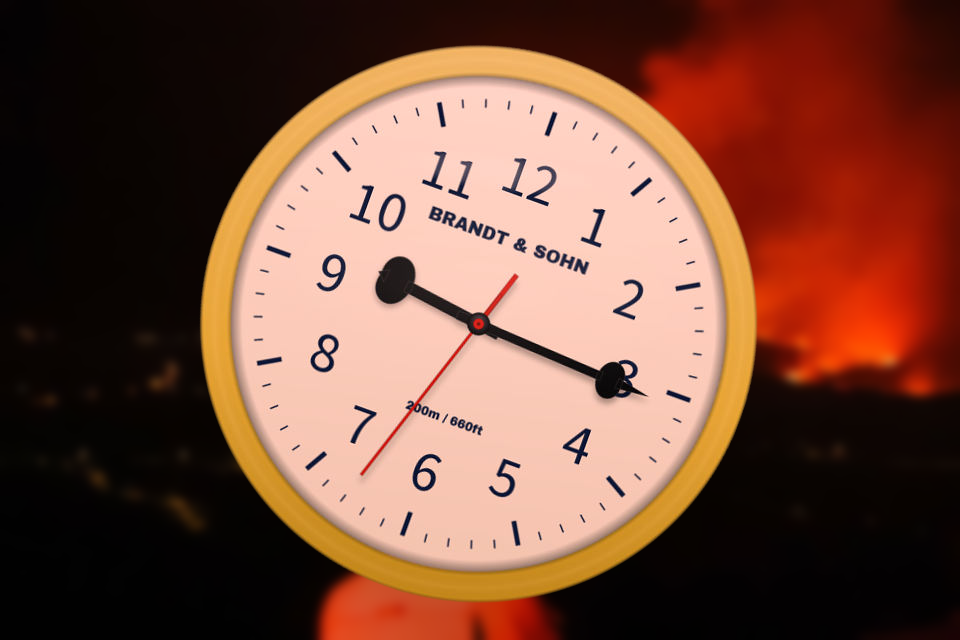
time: 9:15:33
